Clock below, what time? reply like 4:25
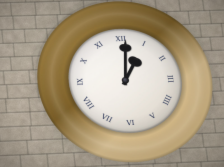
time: 1:01
